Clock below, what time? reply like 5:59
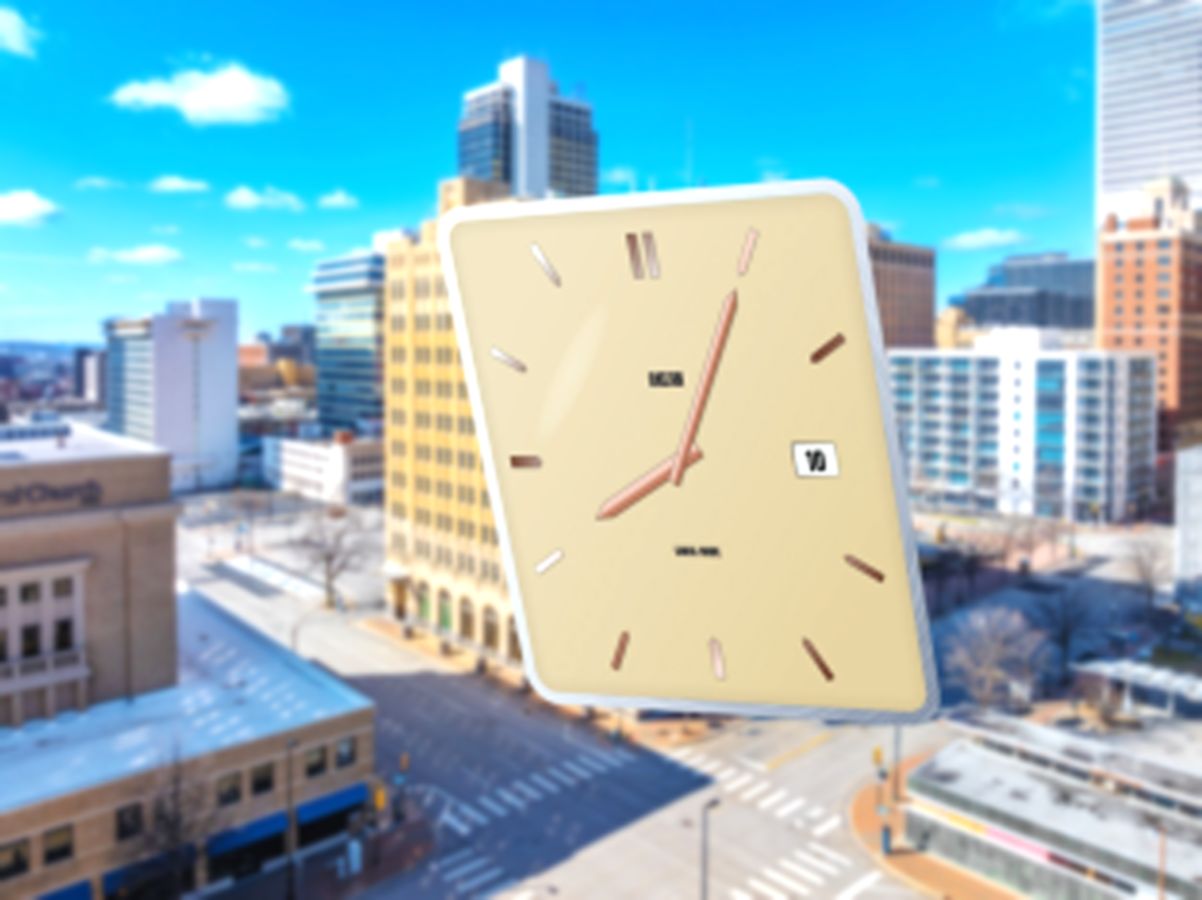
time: 8:05
